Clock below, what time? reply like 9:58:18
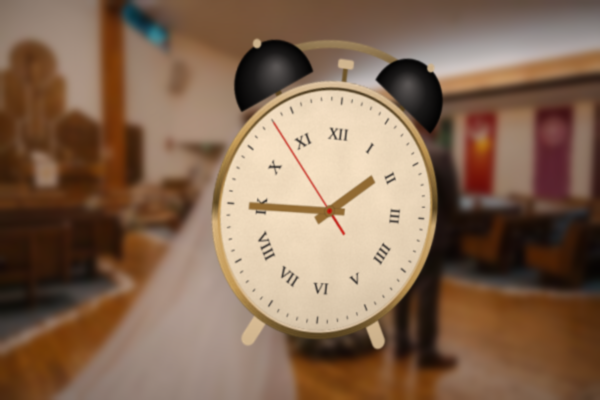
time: 1:44:53
